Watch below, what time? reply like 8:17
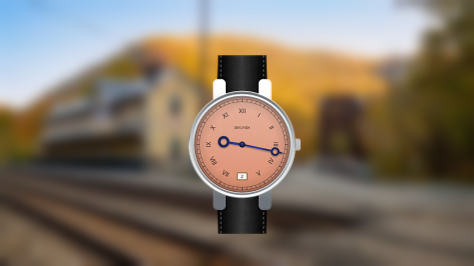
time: 9:17
